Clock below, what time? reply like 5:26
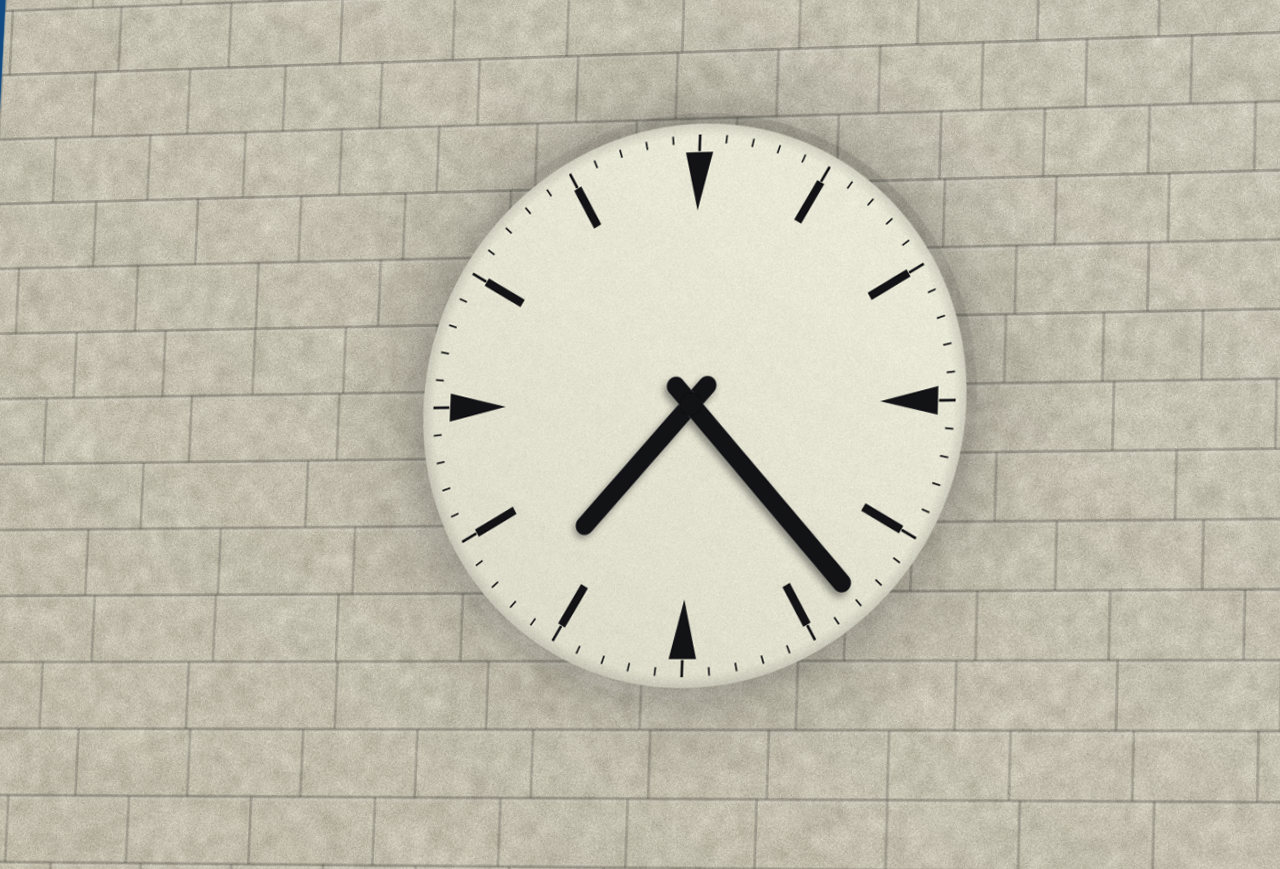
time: 7:23
